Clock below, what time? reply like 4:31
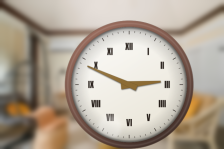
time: 2:49
